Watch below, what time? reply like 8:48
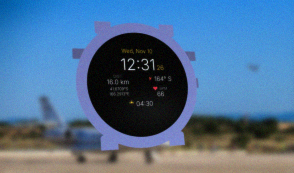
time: 12:31
